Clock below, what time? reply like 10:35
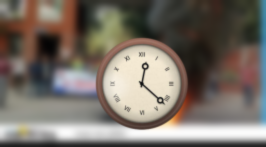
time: 12:22
